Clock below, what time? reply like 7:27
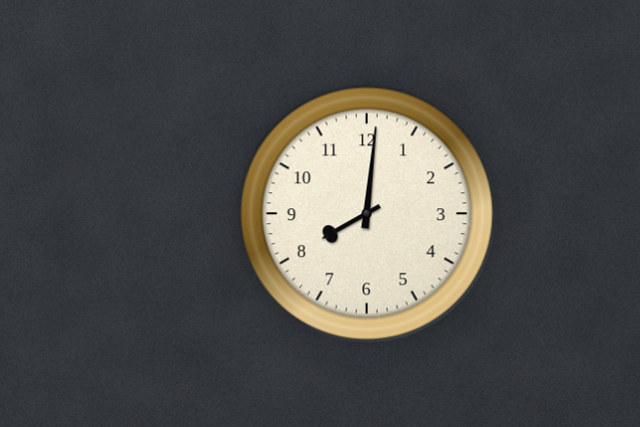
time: 8:01
